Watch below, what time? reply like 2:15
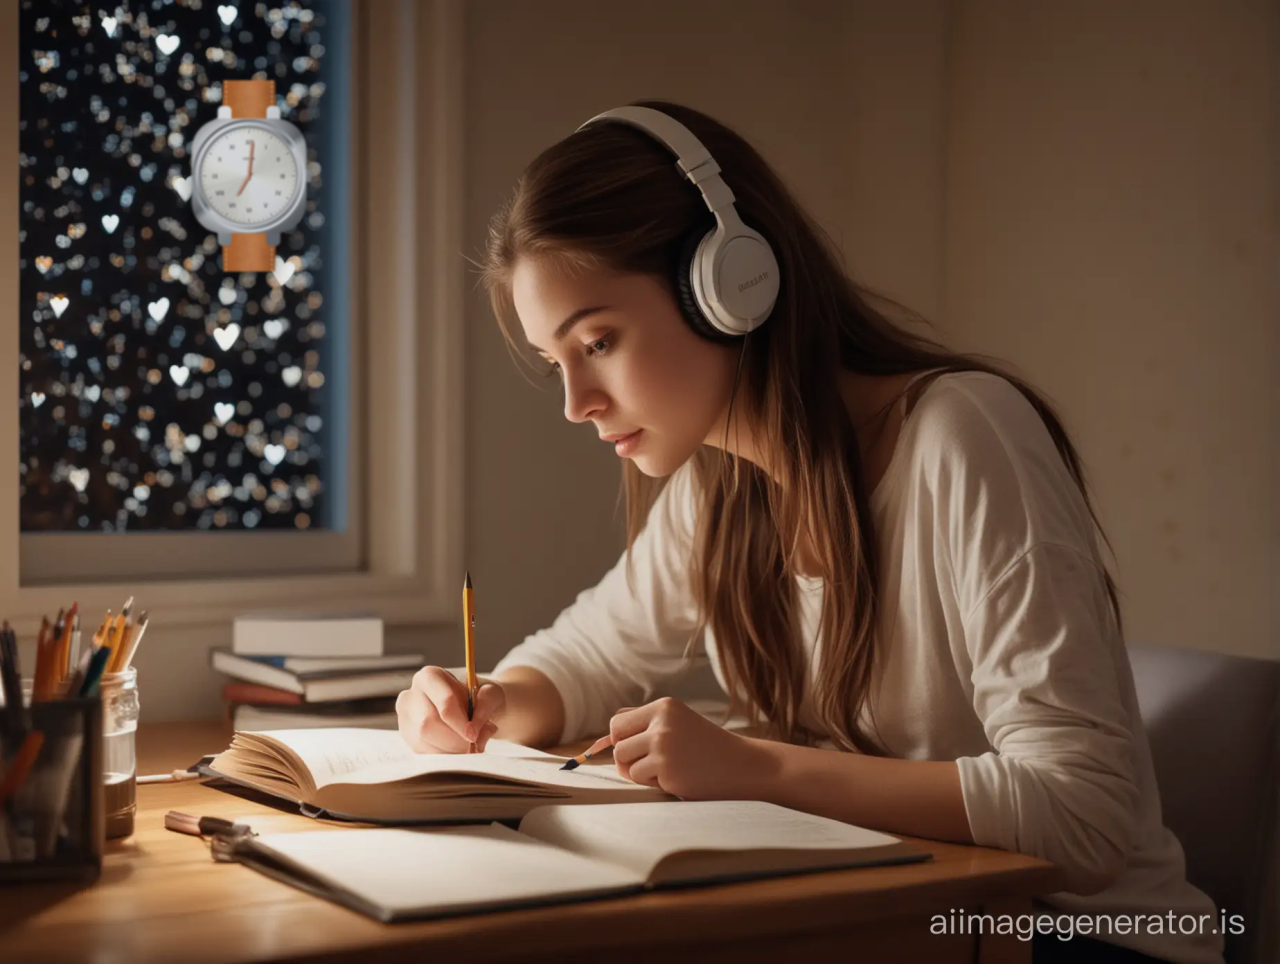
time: 7:01
